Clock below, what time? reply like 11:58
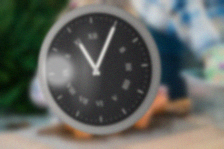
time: 11:05
